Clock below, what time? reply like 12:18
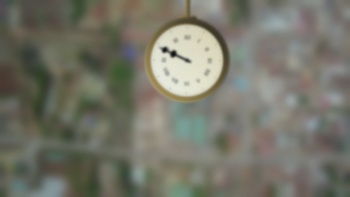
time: 9:49
